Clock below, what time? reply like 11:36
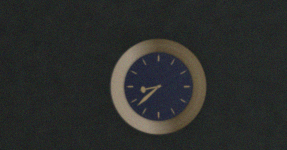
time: 8:38
